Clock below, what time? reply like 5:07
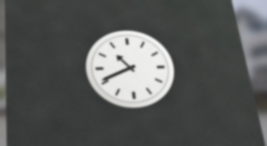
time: 10:41
